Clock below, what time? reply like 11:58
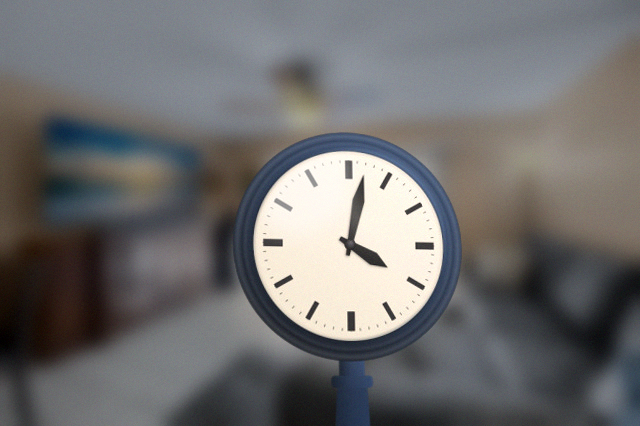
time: 4:02
